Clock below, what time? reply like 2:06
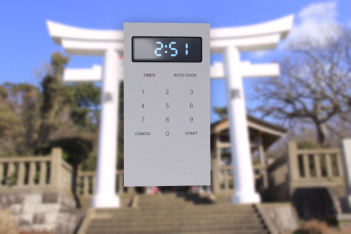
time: 2:51
